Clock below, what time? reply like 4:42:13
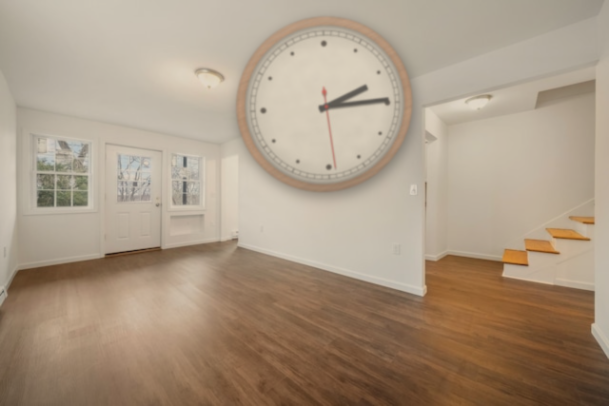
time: 2:14:29
